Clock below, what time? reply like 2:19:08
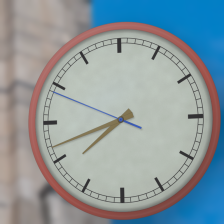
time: 7:41:49
